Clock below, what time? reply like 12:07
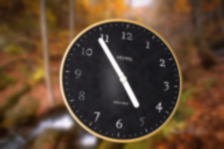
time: 4:54
